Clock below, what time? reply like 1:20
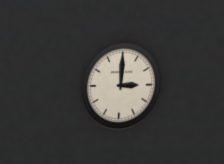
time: 3:00
